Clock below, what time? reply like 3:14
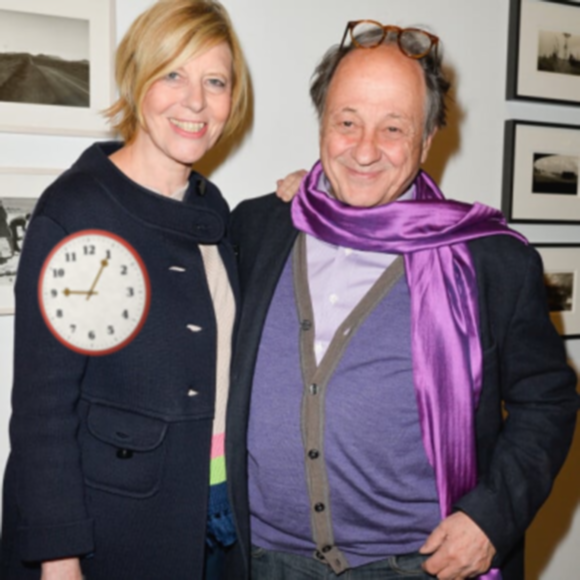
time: 9:05
